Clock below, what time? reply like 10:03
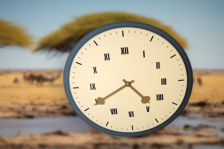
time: 4:40
